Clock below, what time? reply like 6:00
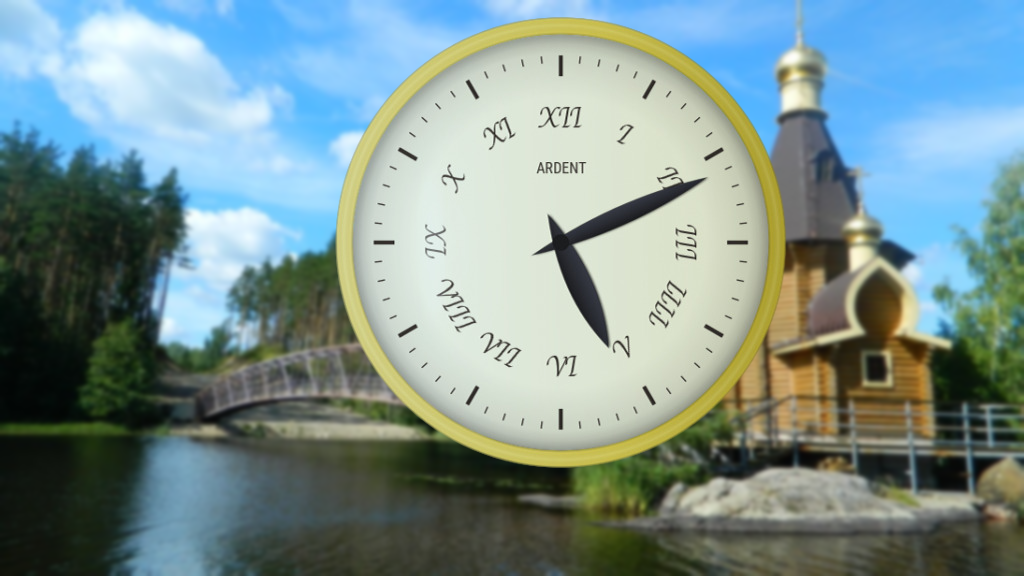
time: 5:11
